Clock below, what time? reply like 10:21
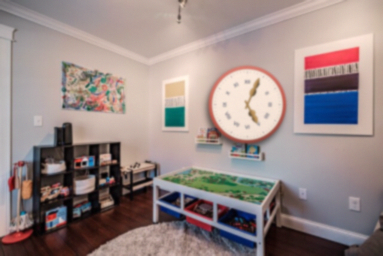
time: 5:04
